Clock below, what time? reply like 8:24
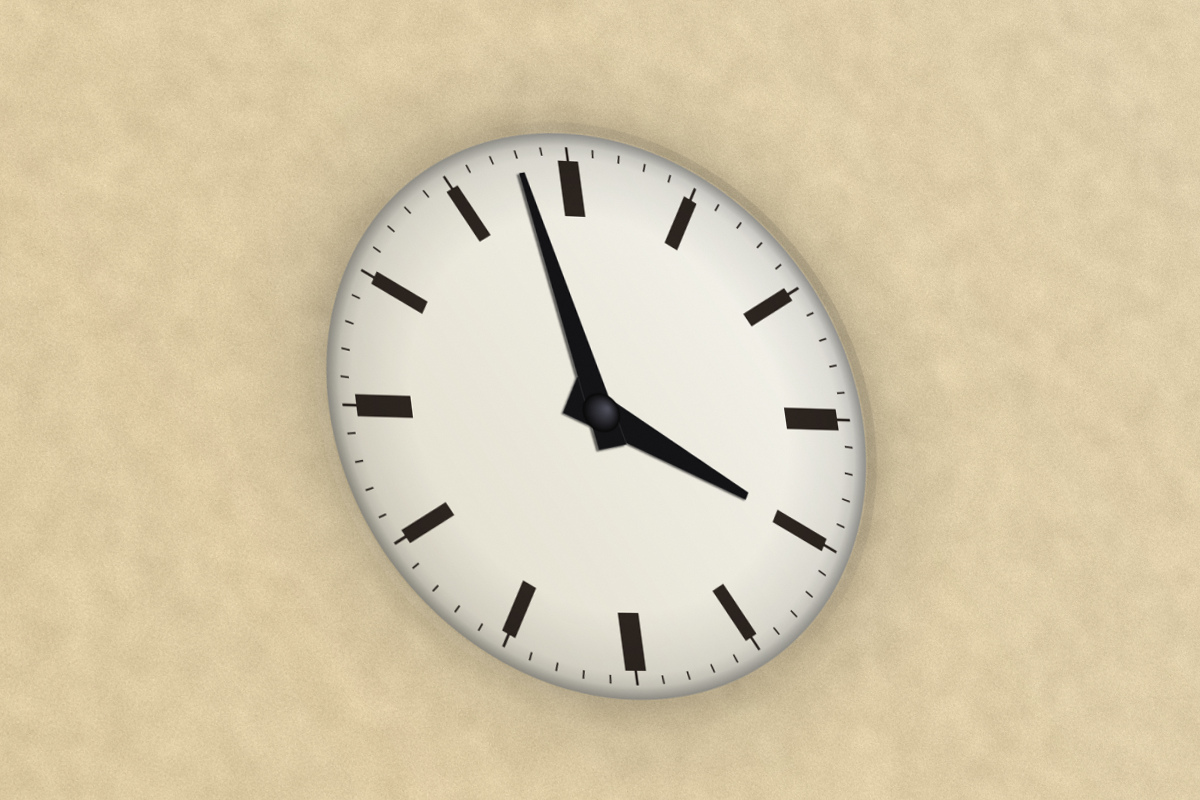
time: 3:58
